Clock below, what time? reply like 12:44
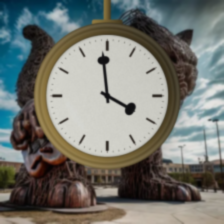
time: 3:59
